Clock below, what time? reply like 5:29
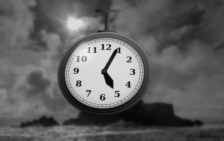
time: 5:04
